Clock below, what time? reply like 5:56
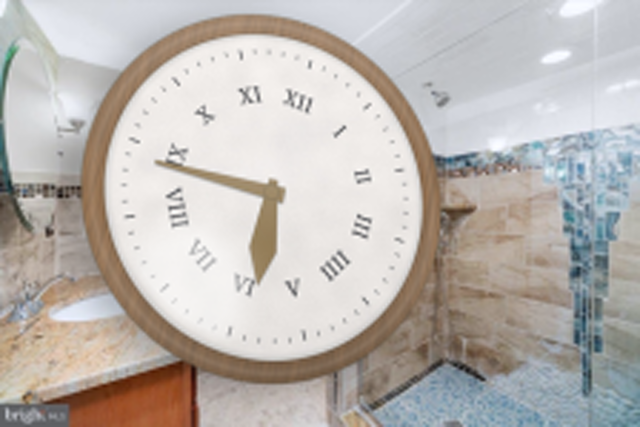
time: 5:44
